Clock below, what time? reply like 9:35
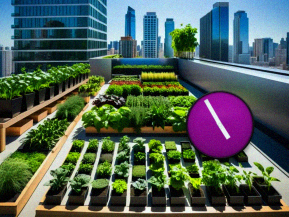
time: 4:55
